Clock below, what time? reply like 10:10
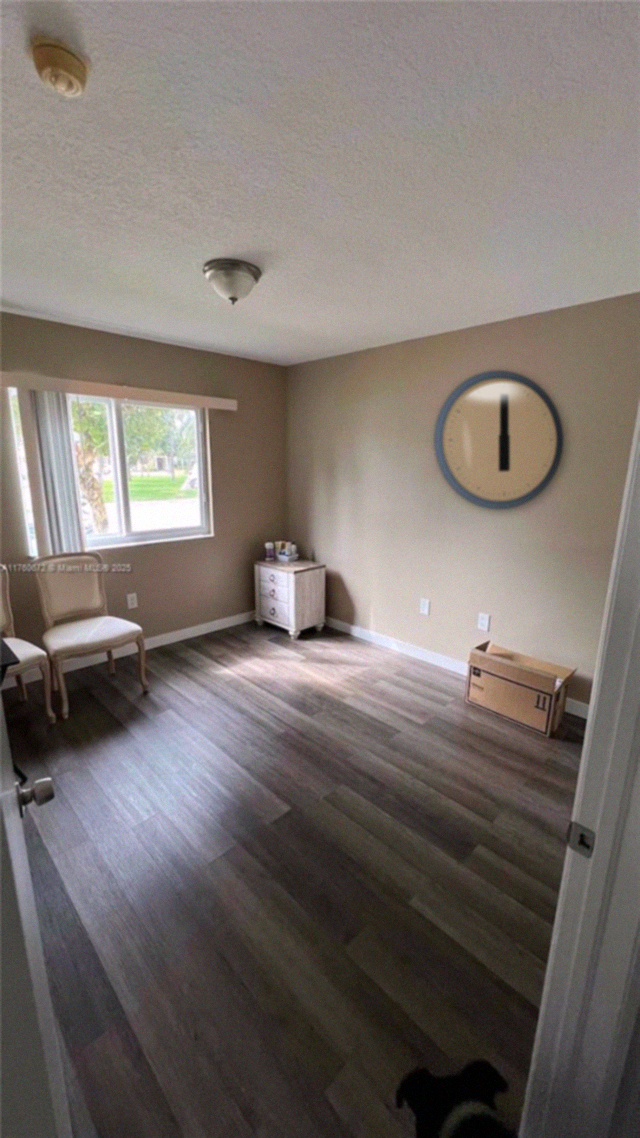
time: 6:00
